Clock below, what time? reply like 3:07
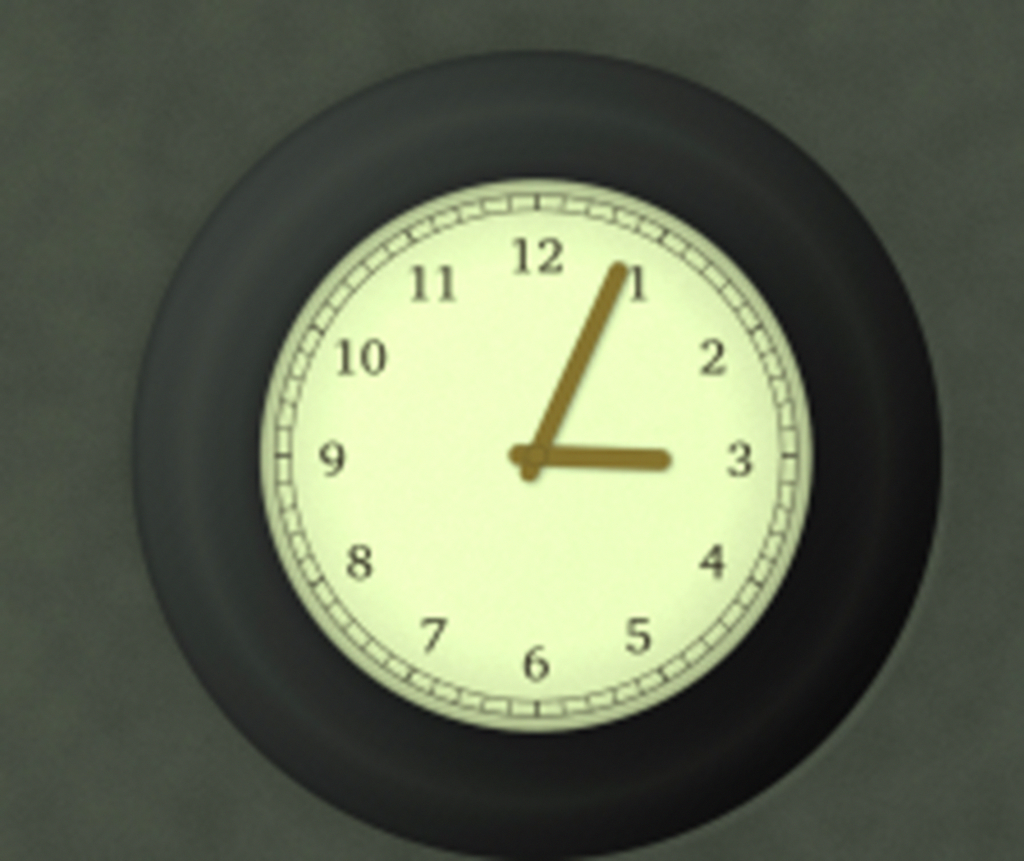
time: 3:04
